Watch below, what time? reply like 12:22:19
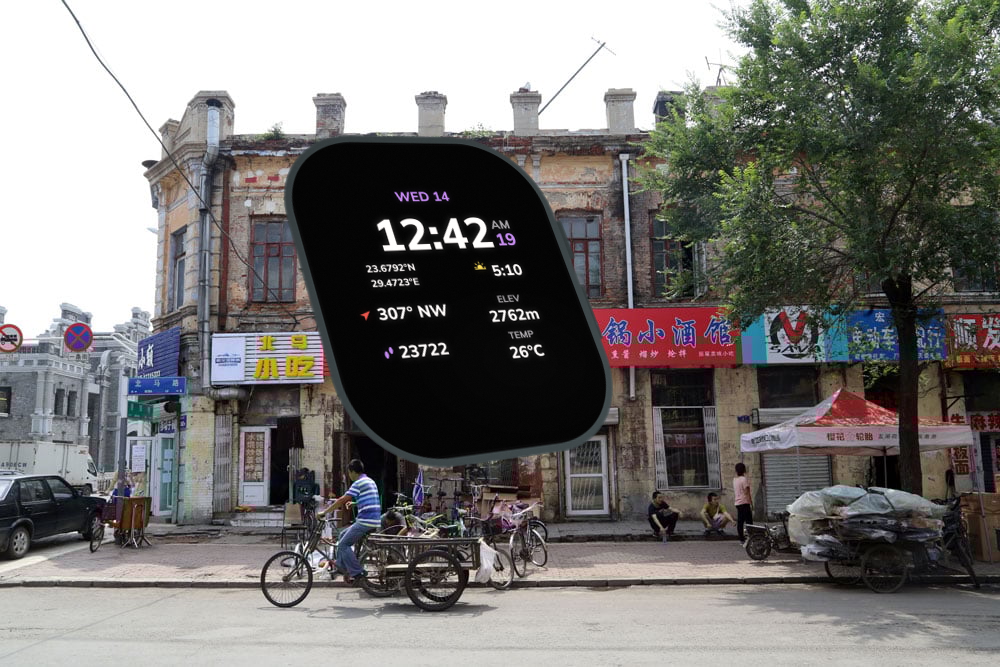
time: 12:42:19
